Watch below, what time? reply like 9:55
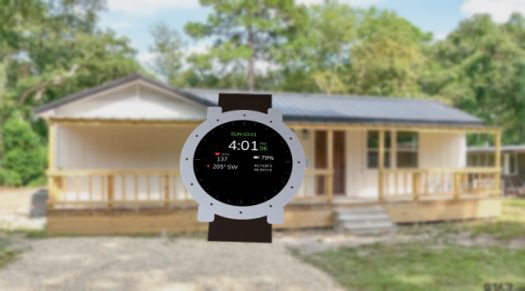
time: 4:01
